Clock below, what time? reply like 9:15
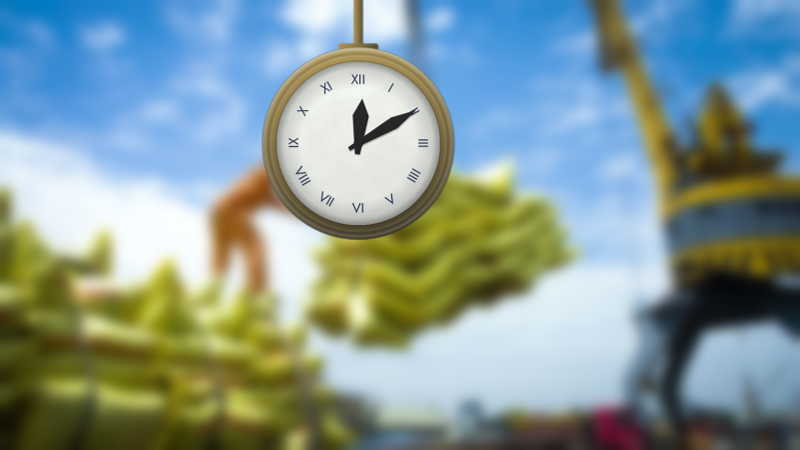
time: 12:10
